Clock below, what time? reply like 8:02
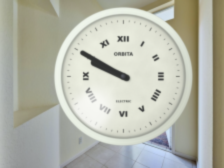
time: 9:50
